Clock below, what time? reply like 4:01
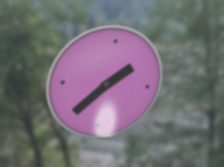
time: 1:37
